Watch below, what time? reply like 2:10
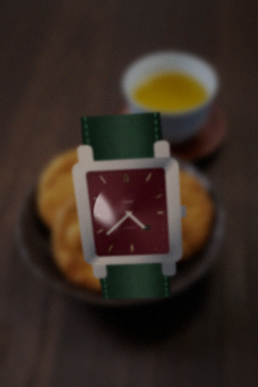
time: 4:38
